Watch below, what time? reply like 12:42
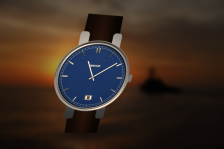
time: 11:09
